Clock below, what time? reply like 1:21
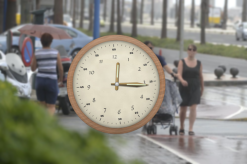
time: 12:16
